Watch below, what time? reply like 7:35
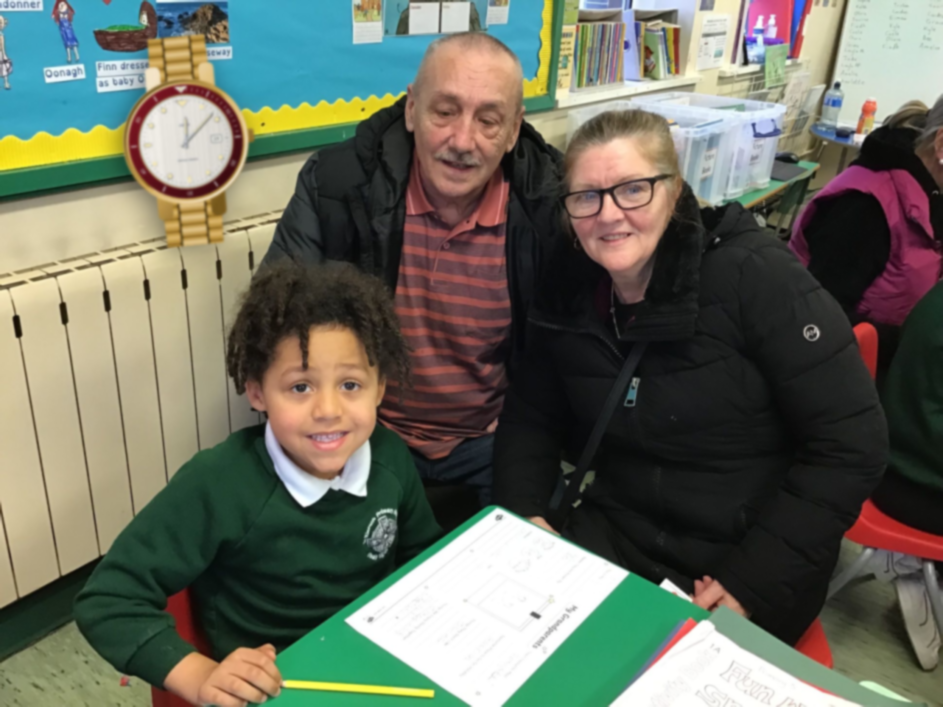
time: 12:08
